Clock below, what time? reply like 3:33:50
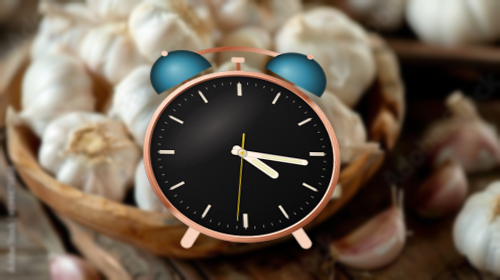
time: 4:16:31
